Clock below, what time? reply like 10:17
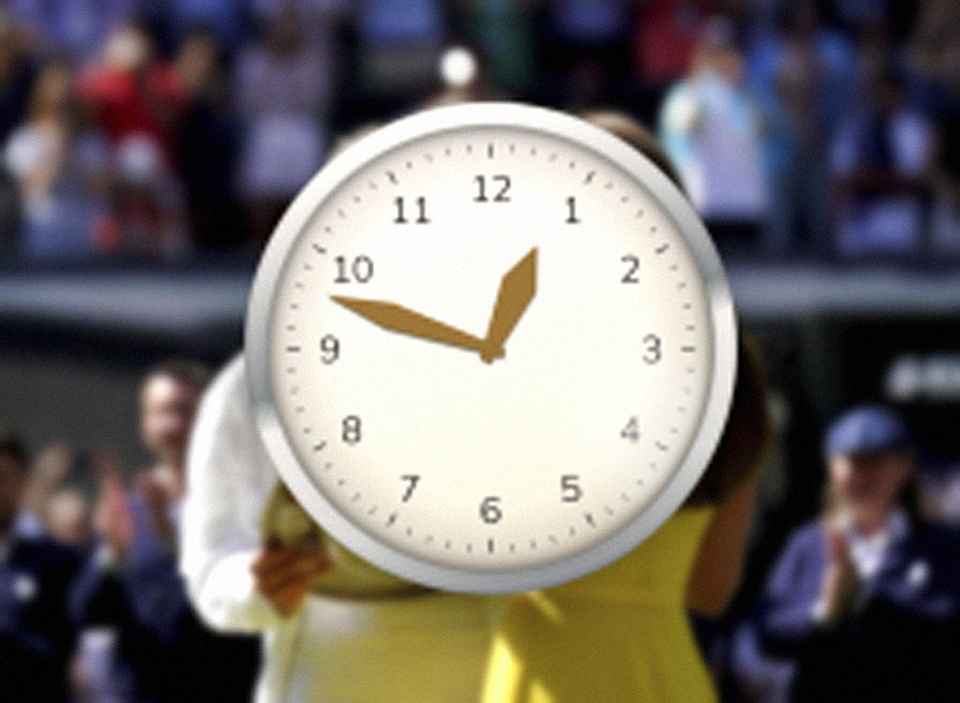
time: 12:48
